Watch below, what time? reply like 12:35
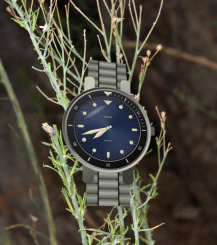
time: 7:42
